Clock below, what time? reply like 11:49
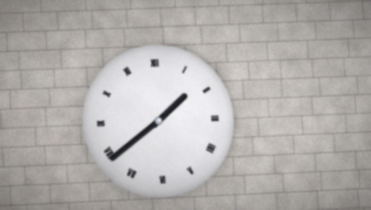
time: 1:39
